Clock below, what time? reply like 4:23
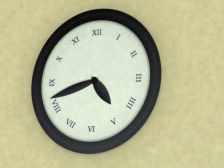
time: 4:42
